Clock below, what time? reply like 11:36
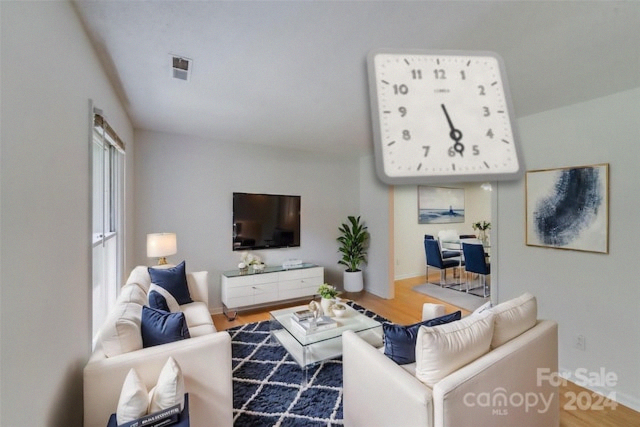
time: 5:28
